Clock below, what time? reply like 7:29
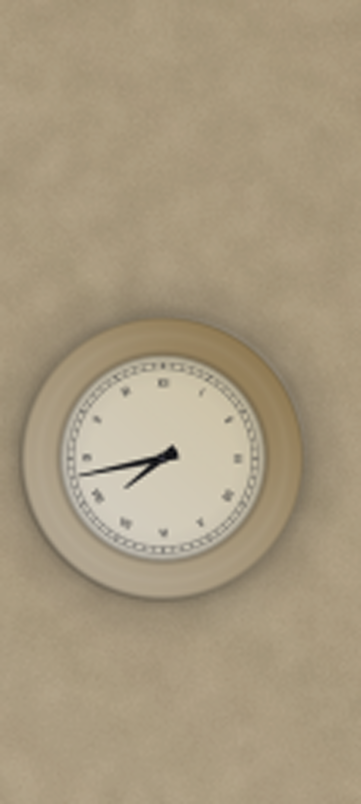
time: 7:43
